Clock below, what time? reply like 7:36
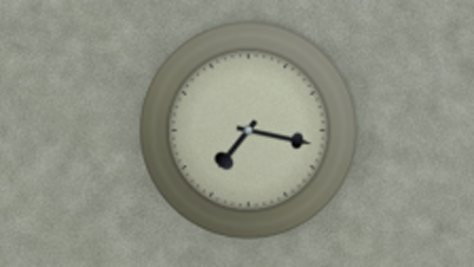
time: 7:17
